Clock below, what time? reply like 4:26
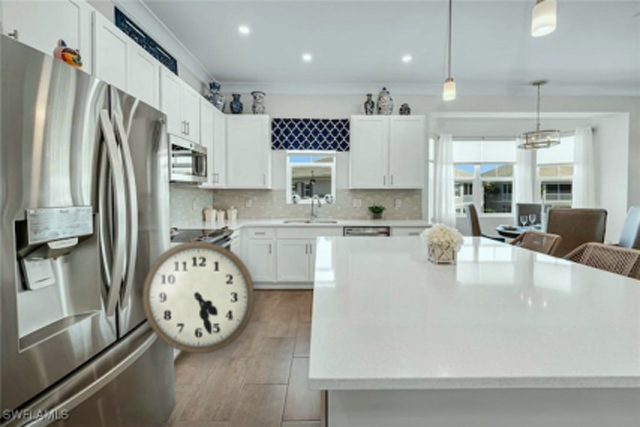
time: 4:27
